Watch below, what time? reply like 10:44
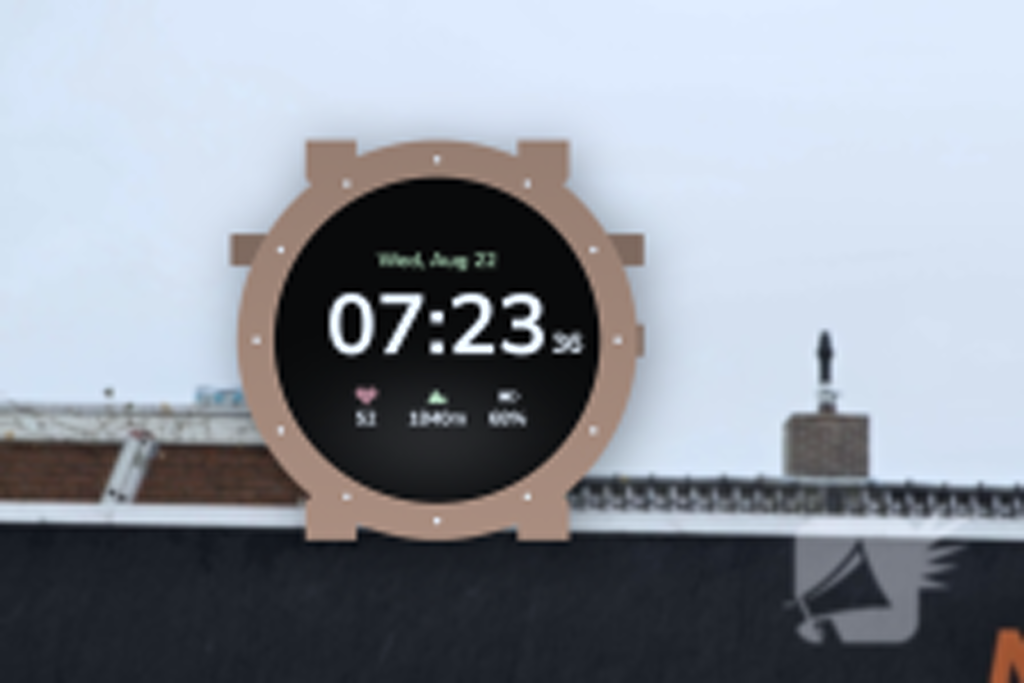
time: 7:23
